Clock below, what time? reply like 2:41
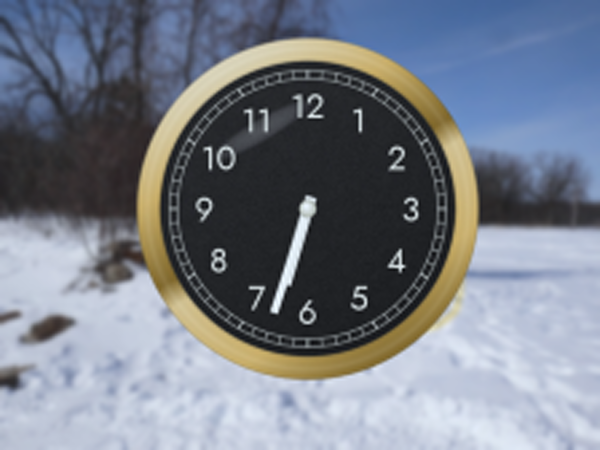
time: 6:33
